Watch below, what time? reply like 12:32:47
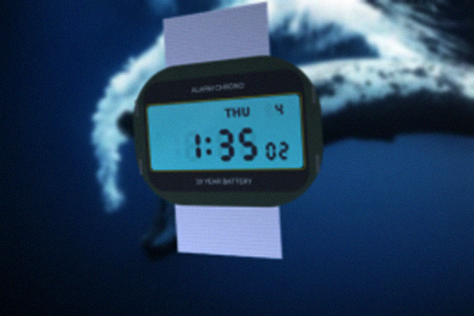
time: 1:35:02
